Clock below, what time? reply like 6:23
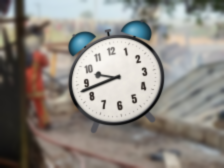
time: 9:43
